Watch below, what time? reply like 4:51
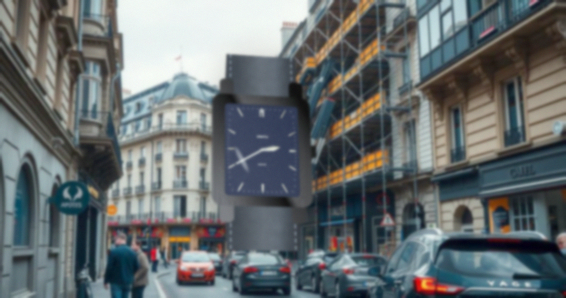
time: 2:40
